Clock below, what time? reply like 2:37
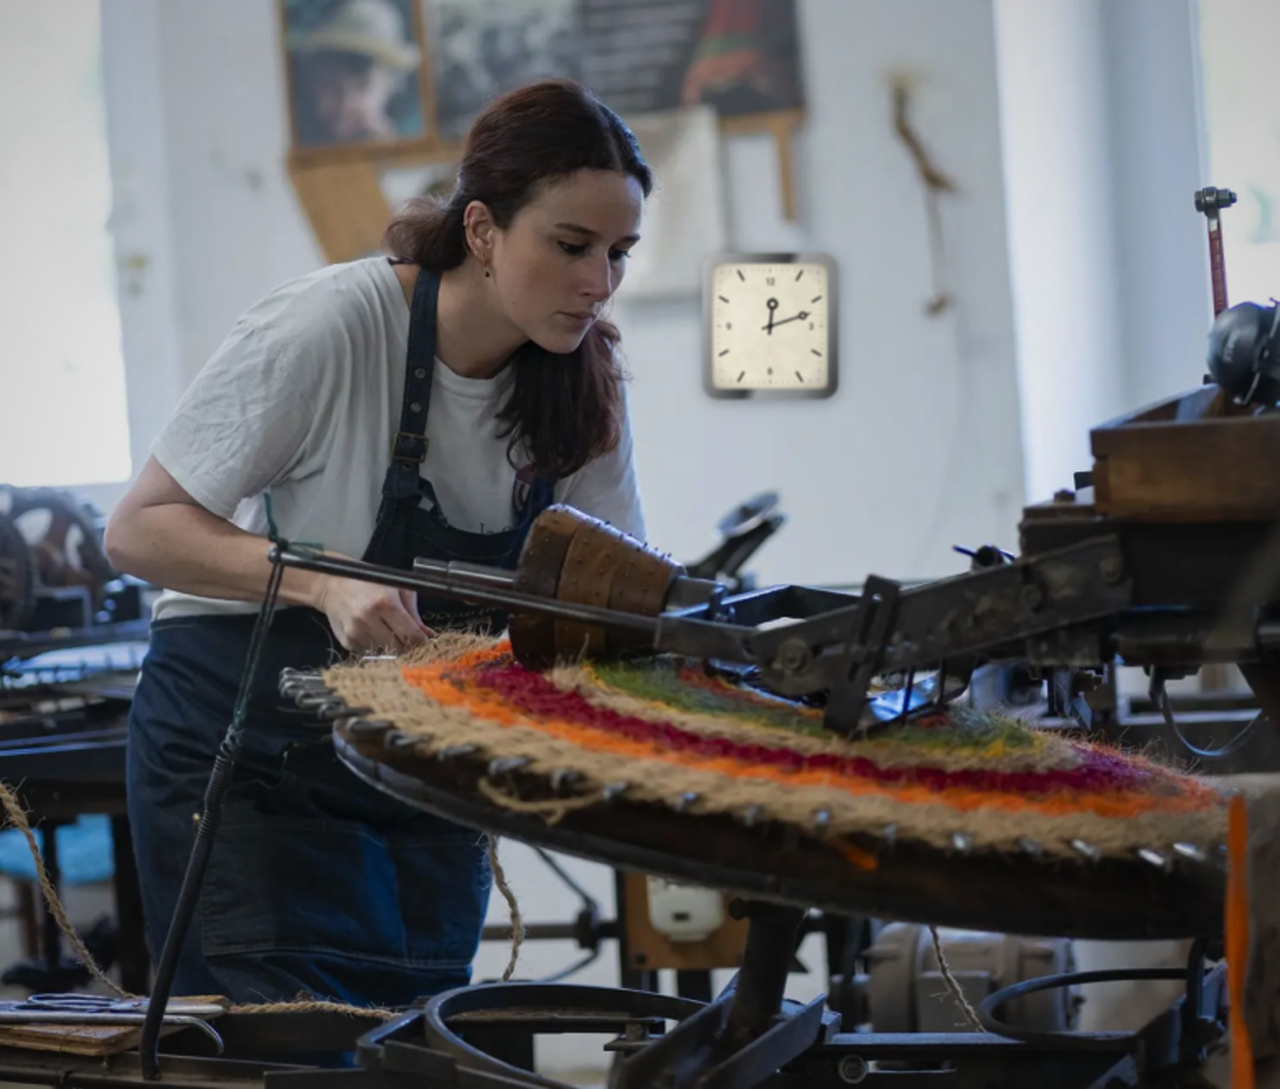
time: 12:12
